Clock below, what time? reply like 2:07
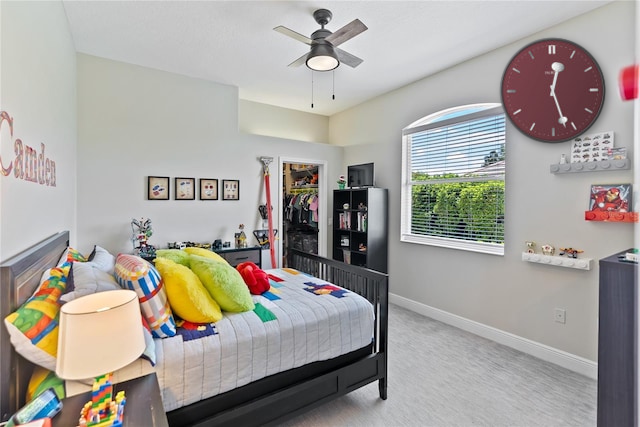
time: 12:27
